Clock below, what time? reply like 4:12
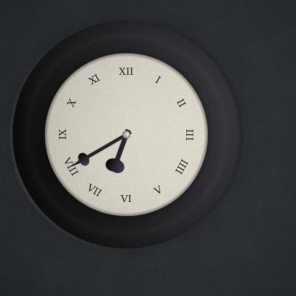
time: 6:40
